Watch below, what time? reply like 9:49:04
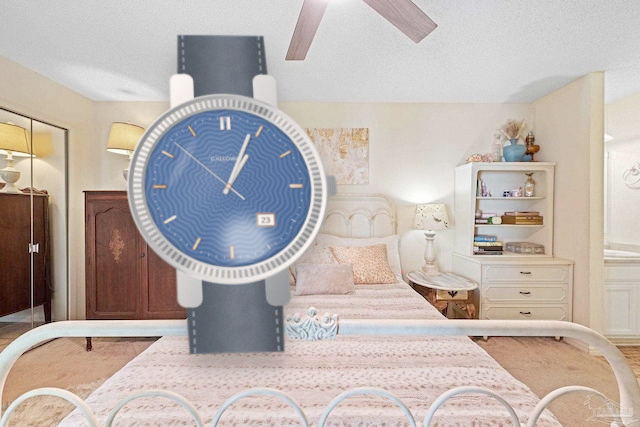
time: 1:03:52
